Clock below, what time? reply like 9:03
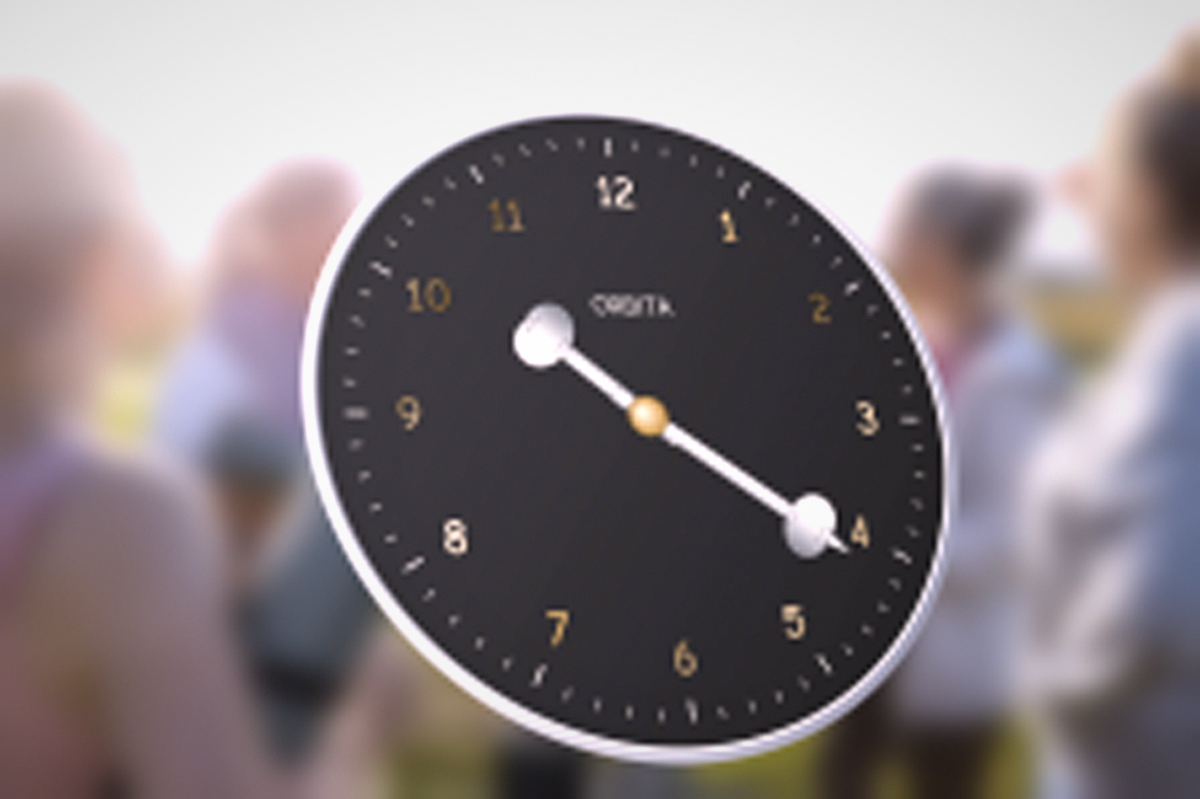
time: 10:21
